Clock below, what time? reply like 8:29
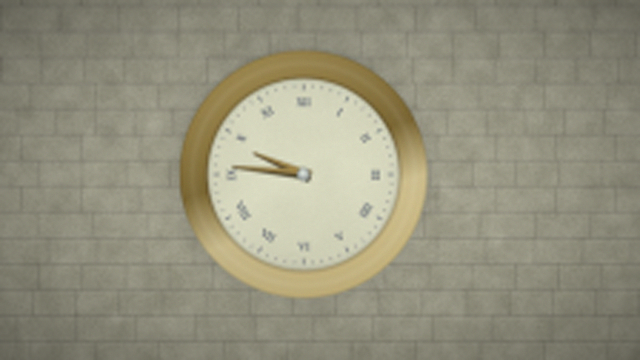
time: 9:46
